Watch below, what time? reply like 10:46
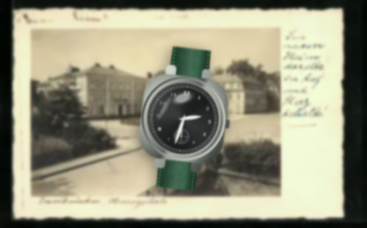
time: 2:32
